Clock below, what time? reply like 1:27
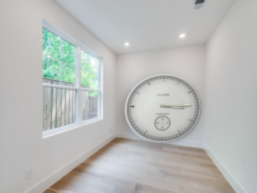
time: 3:15
